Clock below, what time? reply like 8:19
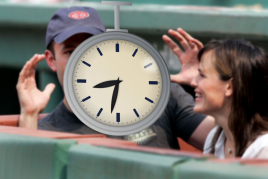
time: 8:32
